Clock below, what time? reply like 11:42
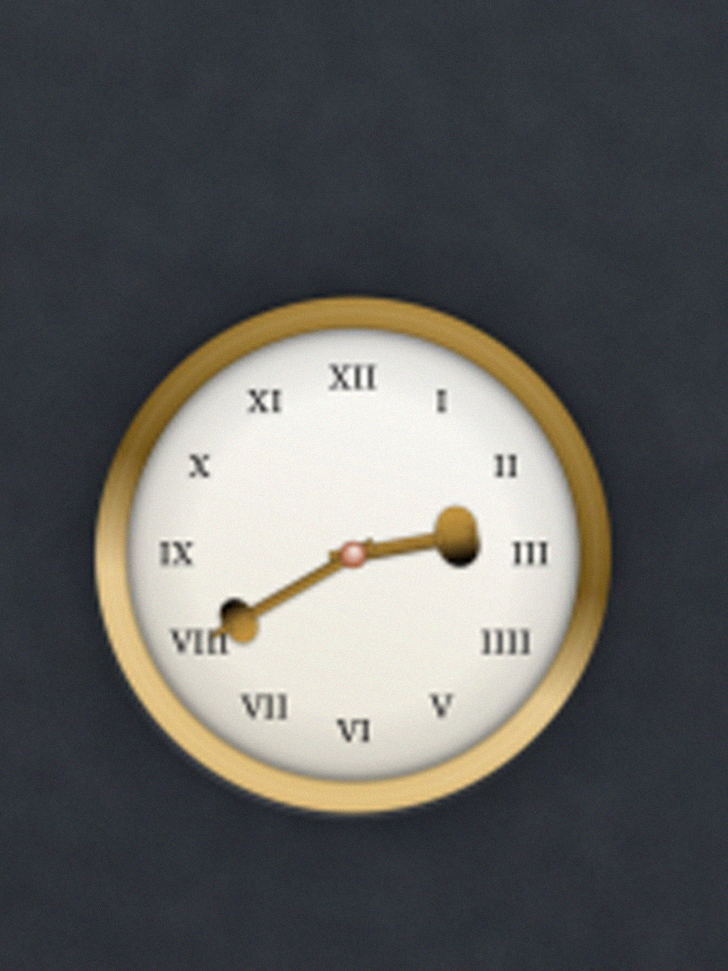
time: 2:40
